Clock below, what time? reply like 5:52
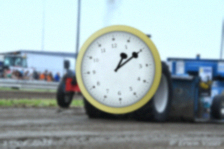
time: 1:10
